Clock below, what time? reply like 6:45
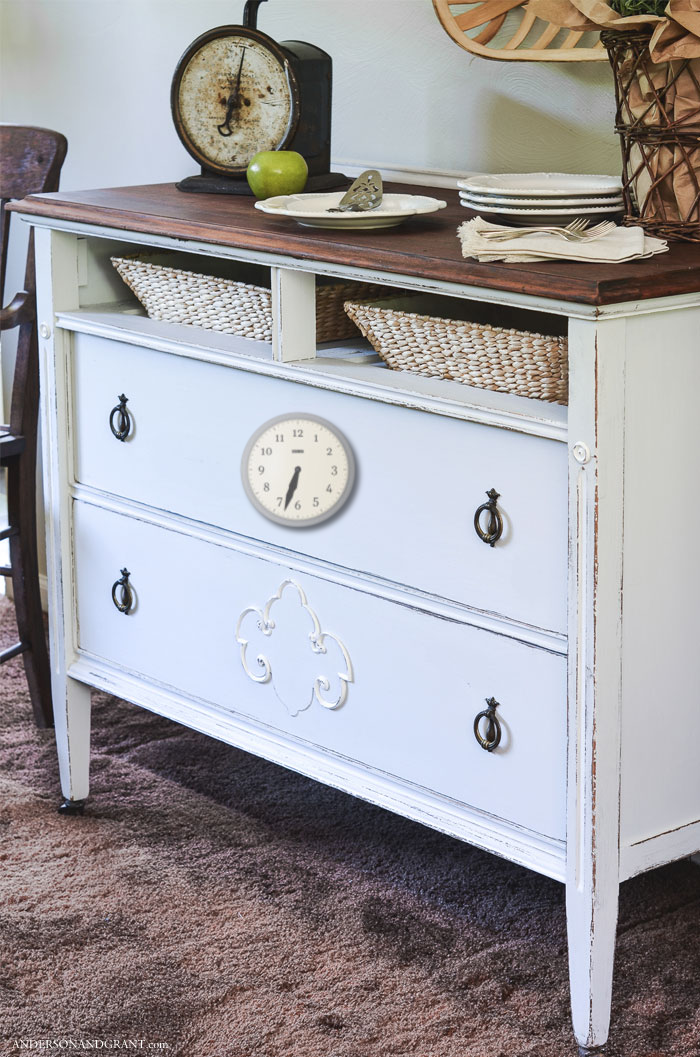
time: 6:33
